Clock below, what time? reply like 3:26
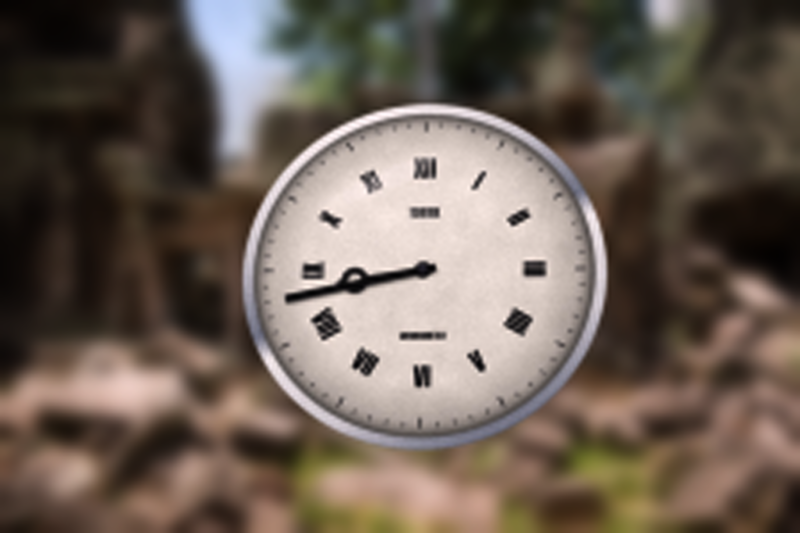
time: 8:43
